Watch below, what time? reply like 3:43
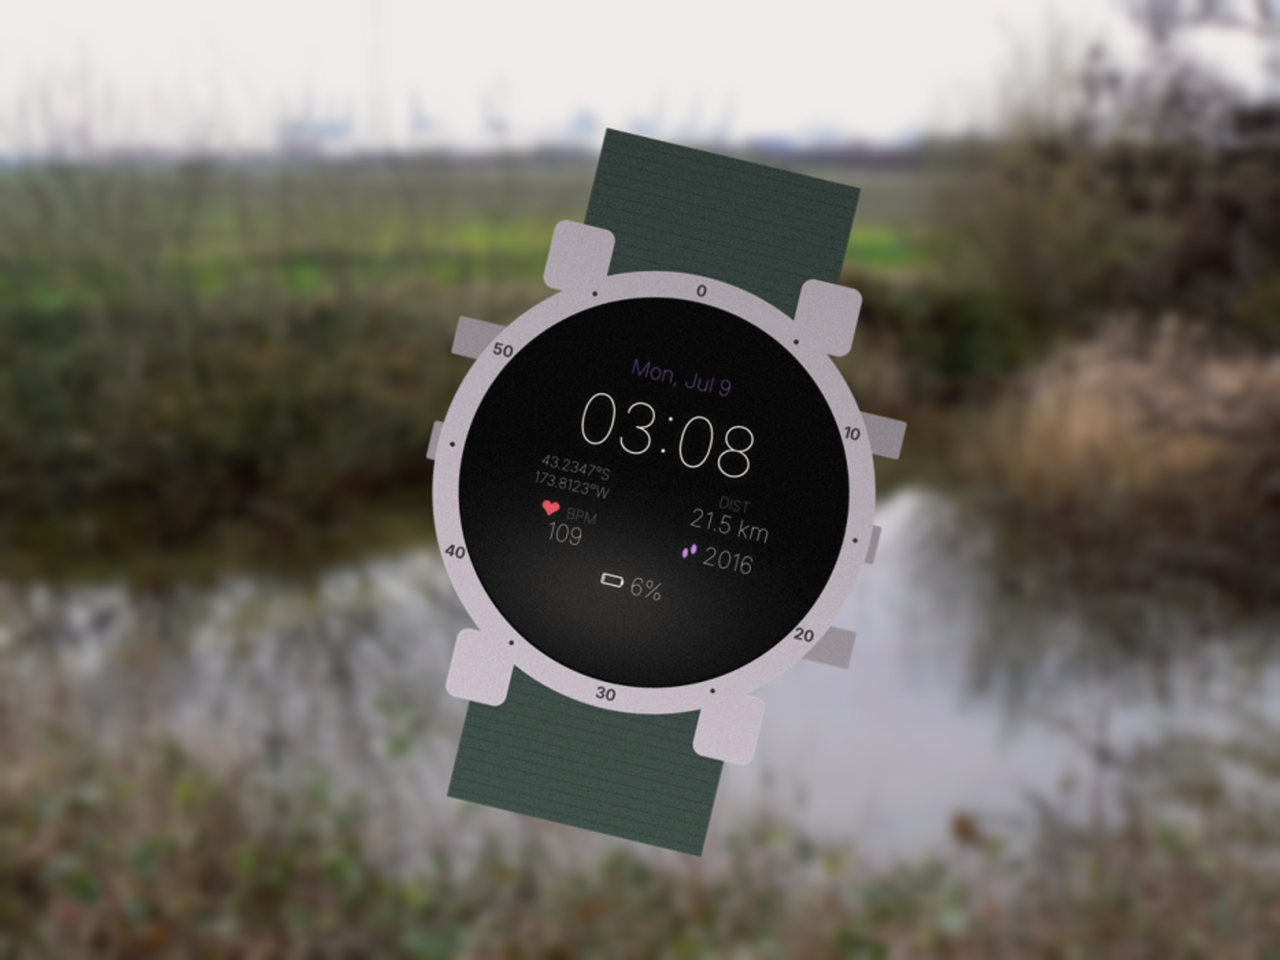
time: 3:08
